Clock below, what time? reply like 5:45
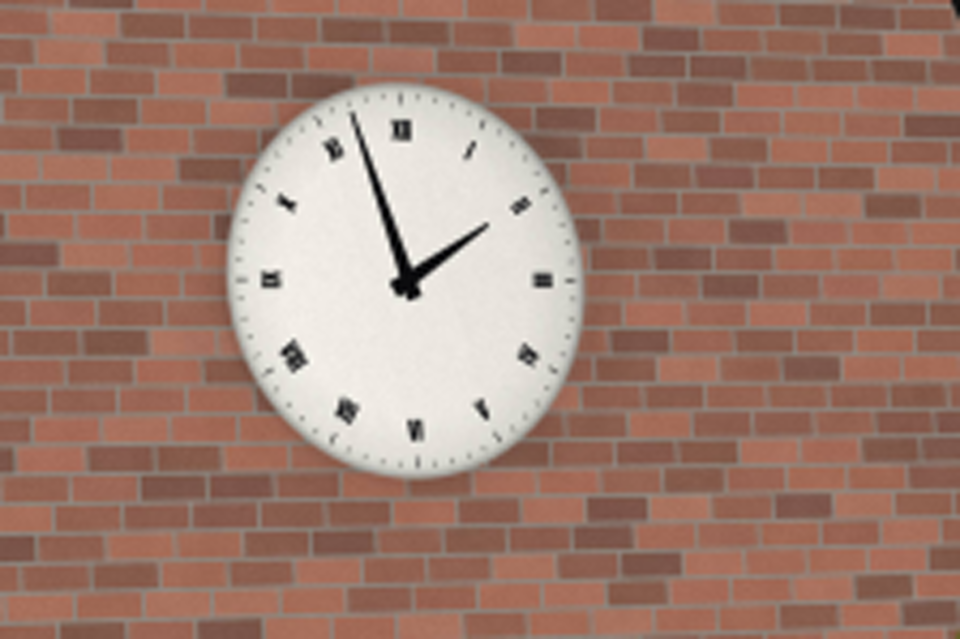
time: 1:57
